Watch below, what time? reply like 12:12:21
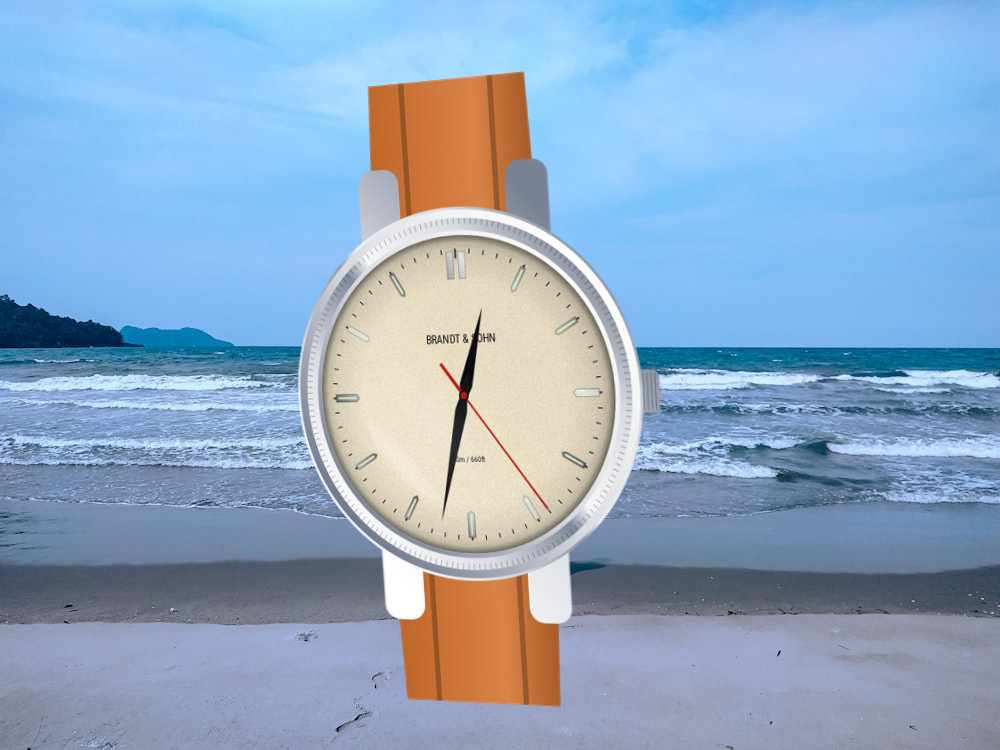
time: 12:32:24
